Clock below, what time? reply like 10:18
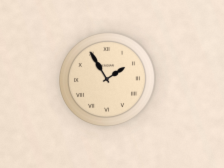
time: 1:55
